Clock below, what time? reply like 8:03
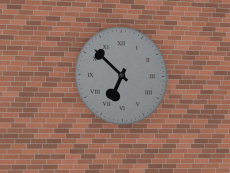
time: 6:52
